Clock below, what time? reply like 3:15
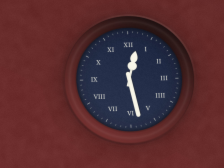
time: 12:28
